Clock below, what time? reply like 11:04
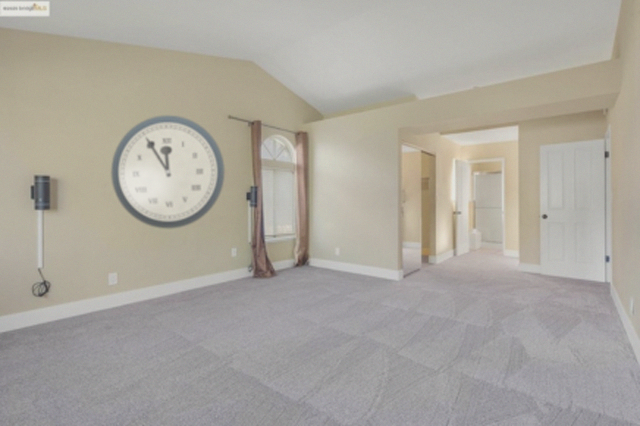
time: 11:55
